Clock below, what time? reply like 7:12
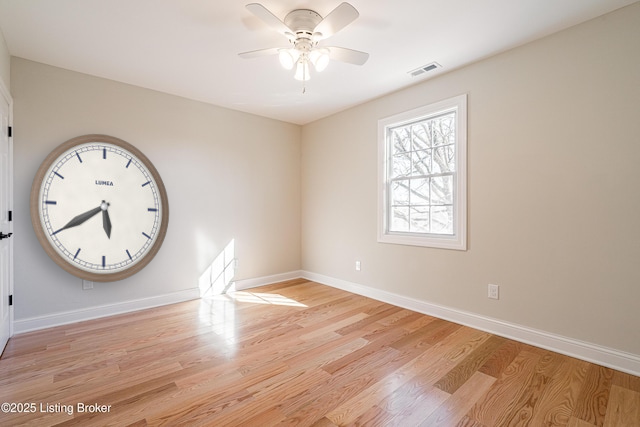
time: 5:40
